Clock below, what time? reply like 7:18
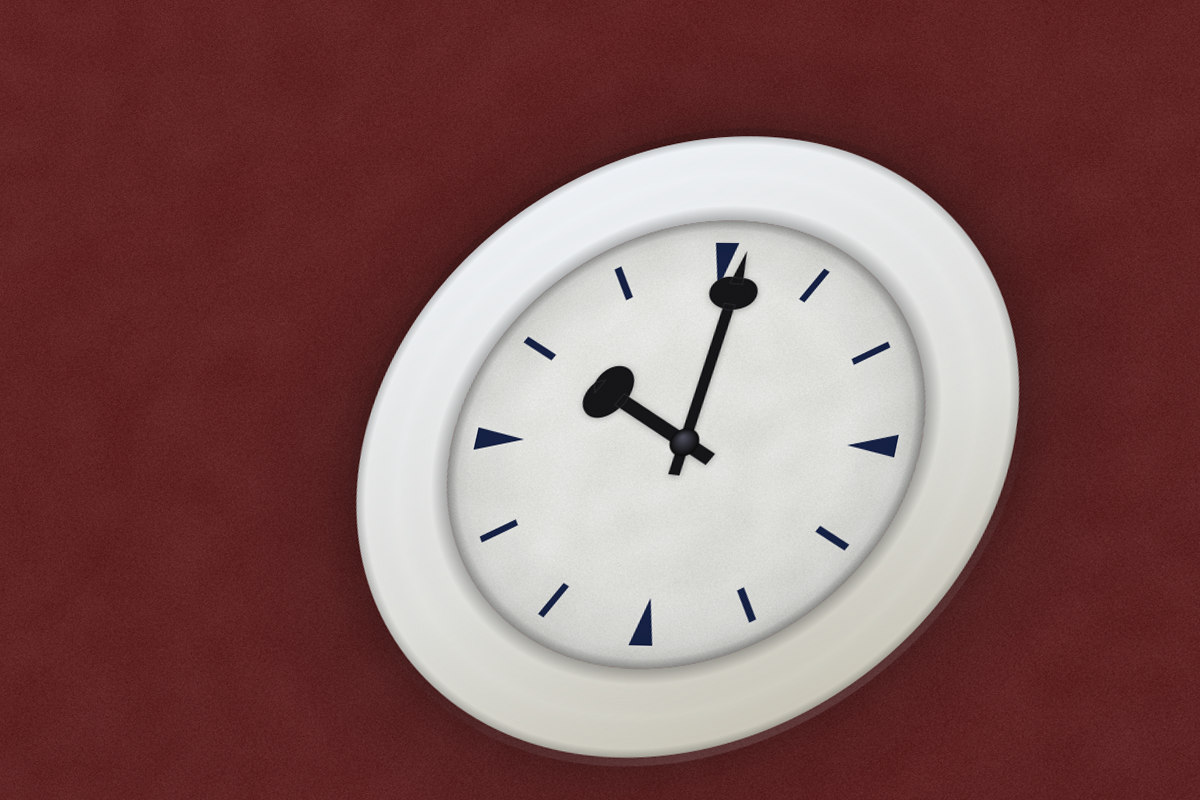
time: 10:01
